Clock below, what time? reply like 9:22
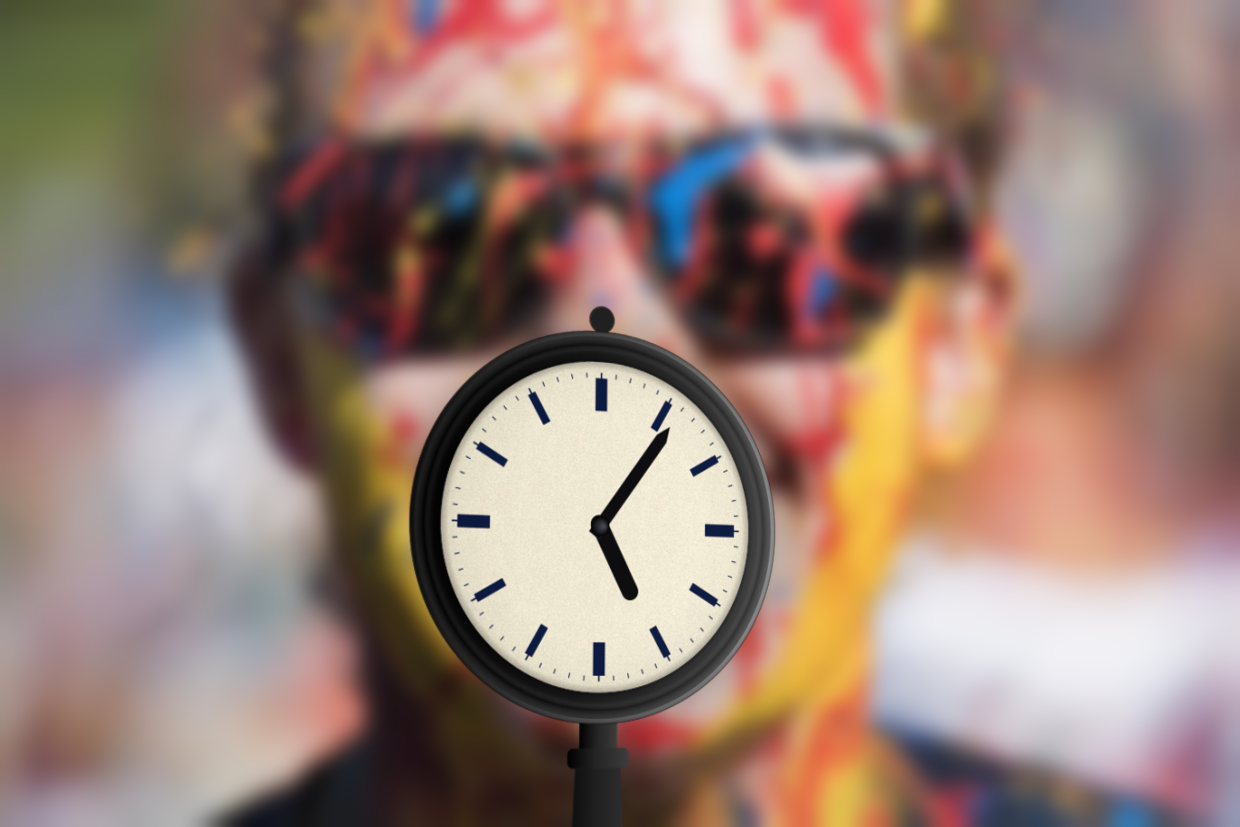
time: 5:06
